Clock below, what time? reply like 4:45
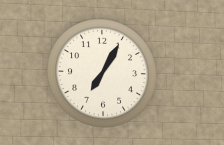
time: 7:05
